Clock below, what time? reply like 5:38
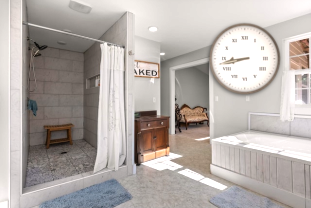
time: 8:43
